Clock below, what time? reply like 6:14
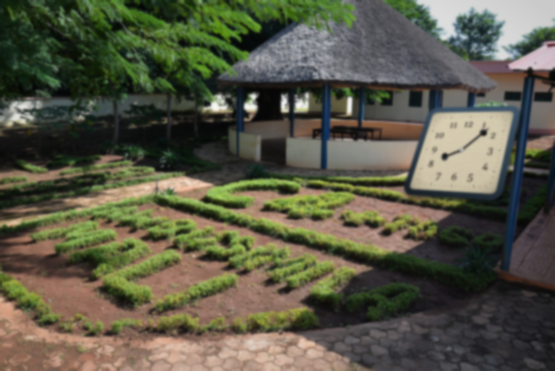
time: 8:07
